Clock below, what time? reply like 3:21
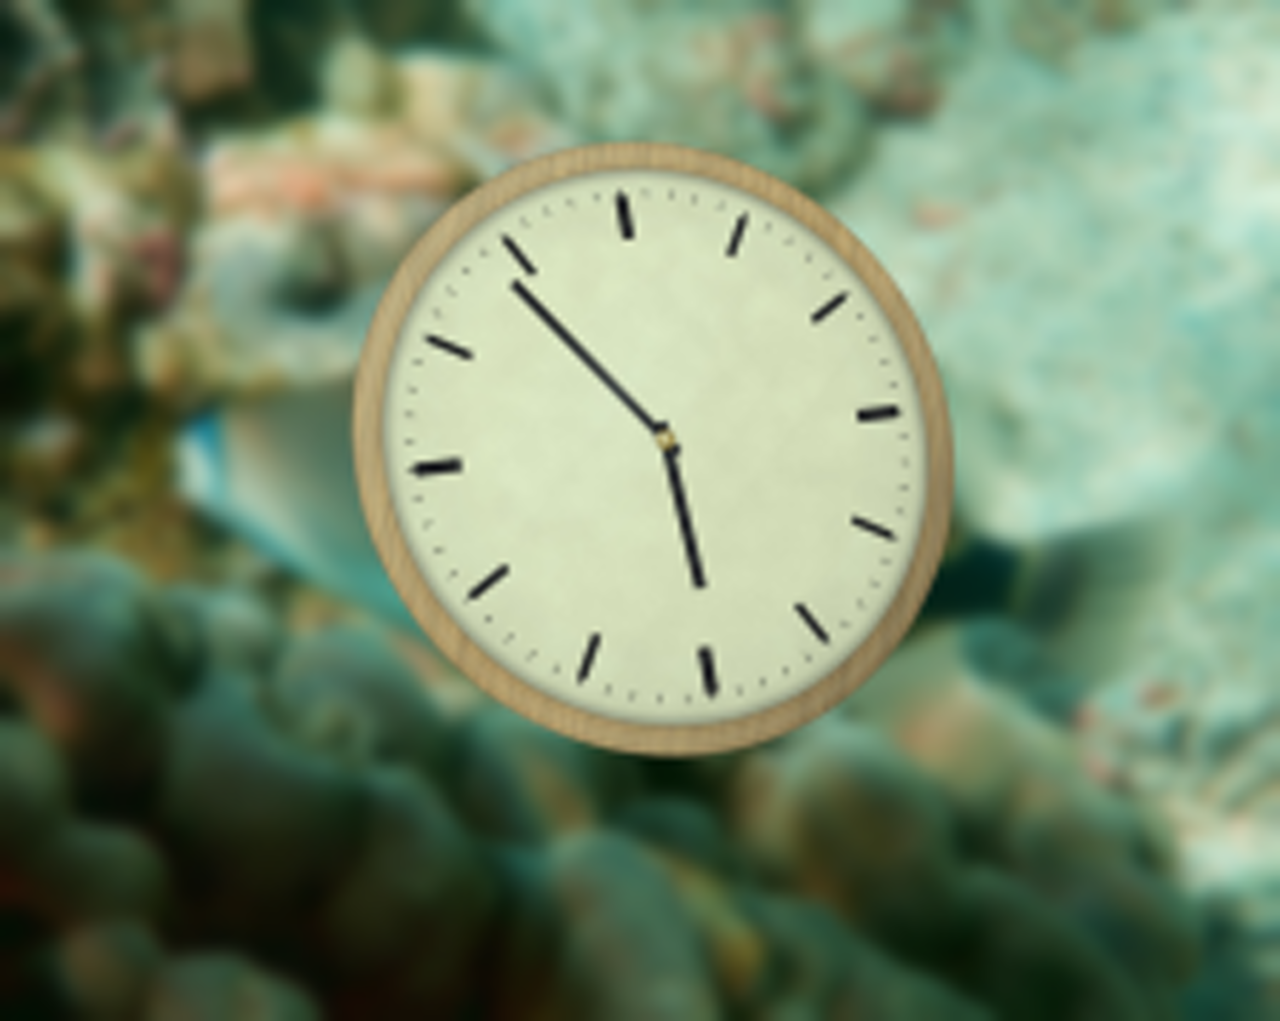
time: 5:54
